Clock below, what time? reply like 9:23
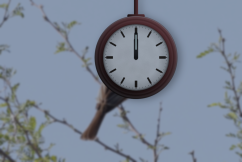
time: 12:00
